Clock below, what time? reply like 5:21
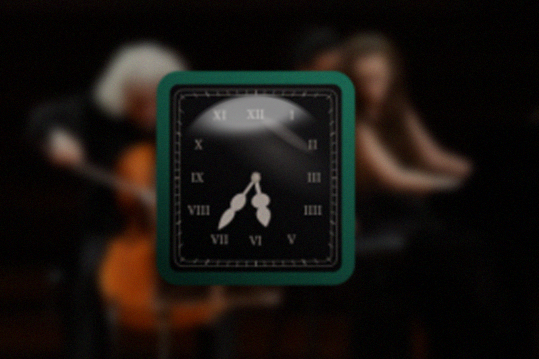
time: 5:36
